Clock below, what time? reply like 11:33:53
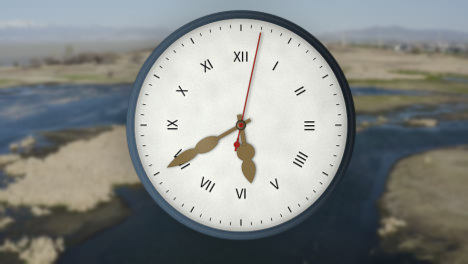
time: 5:40:02
